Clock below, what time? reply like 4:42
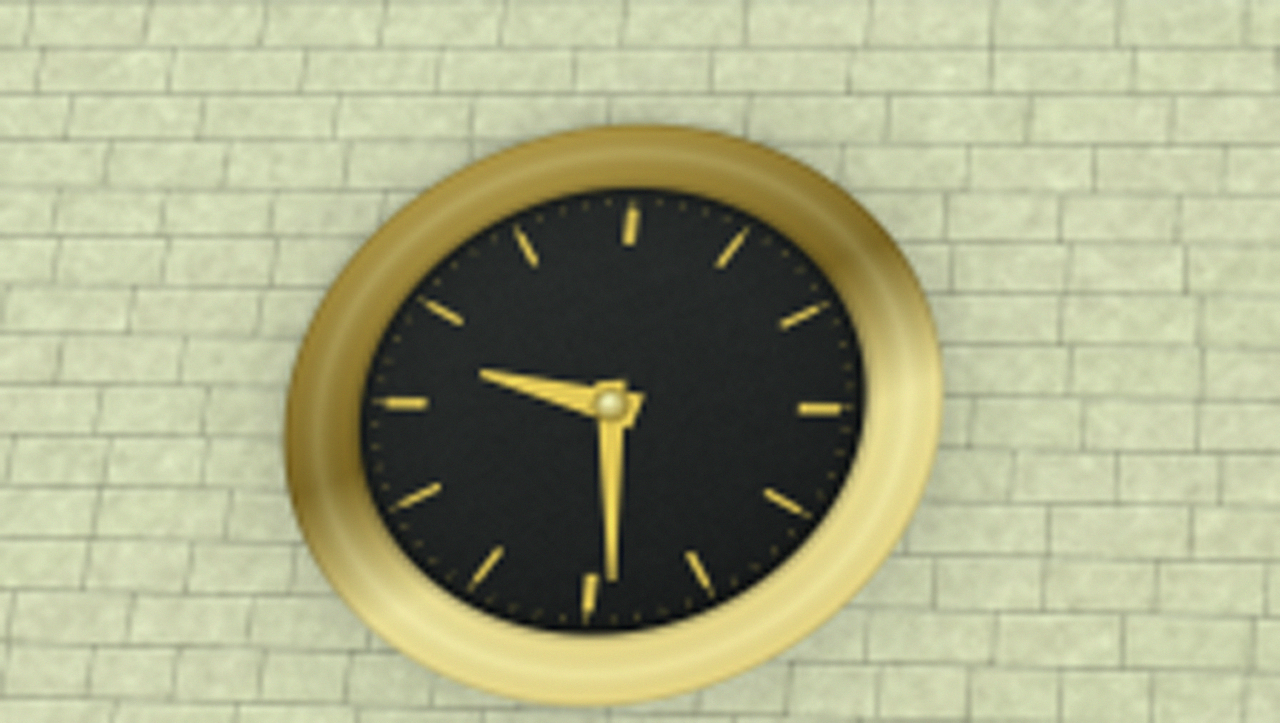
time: 9:29
